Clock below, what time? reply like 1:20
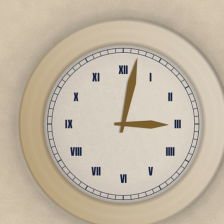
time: 3:02
